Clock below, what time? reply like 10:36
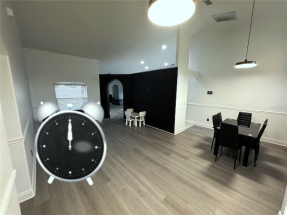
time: 12:00
